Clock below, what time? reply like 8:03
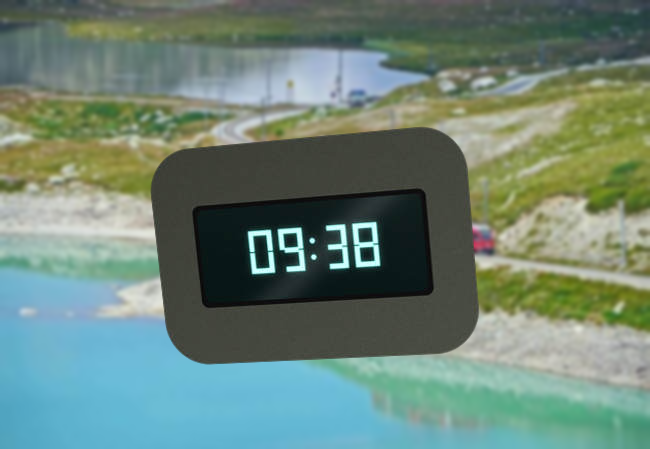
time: 9:38
